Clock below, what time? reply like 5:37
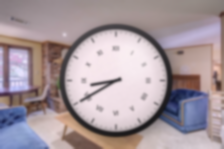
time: 8:40
